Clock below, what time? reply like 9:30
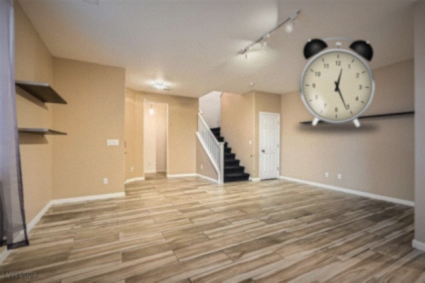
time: 12:26
